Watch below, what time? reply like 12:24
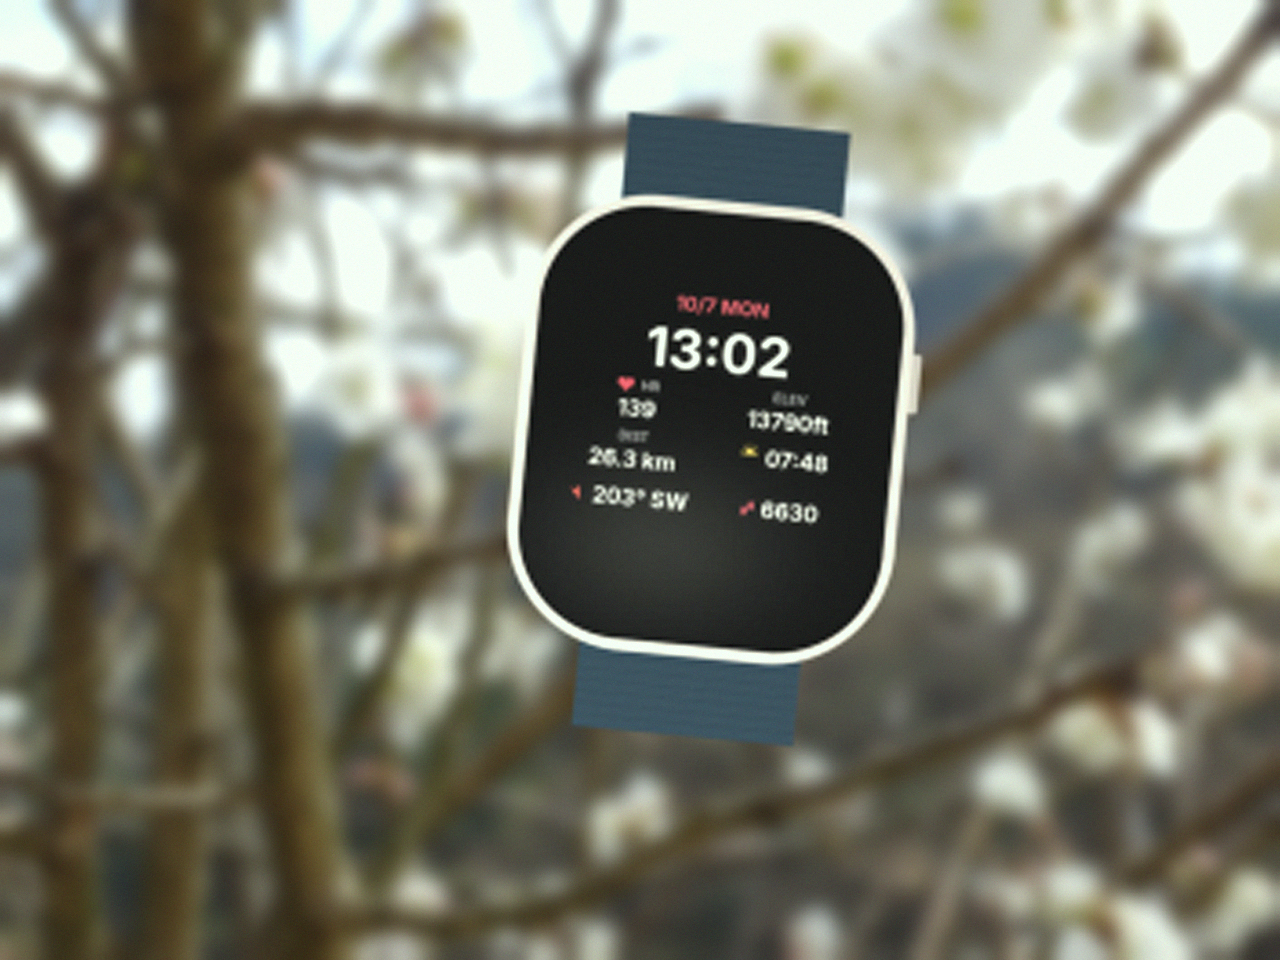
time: 13:02
